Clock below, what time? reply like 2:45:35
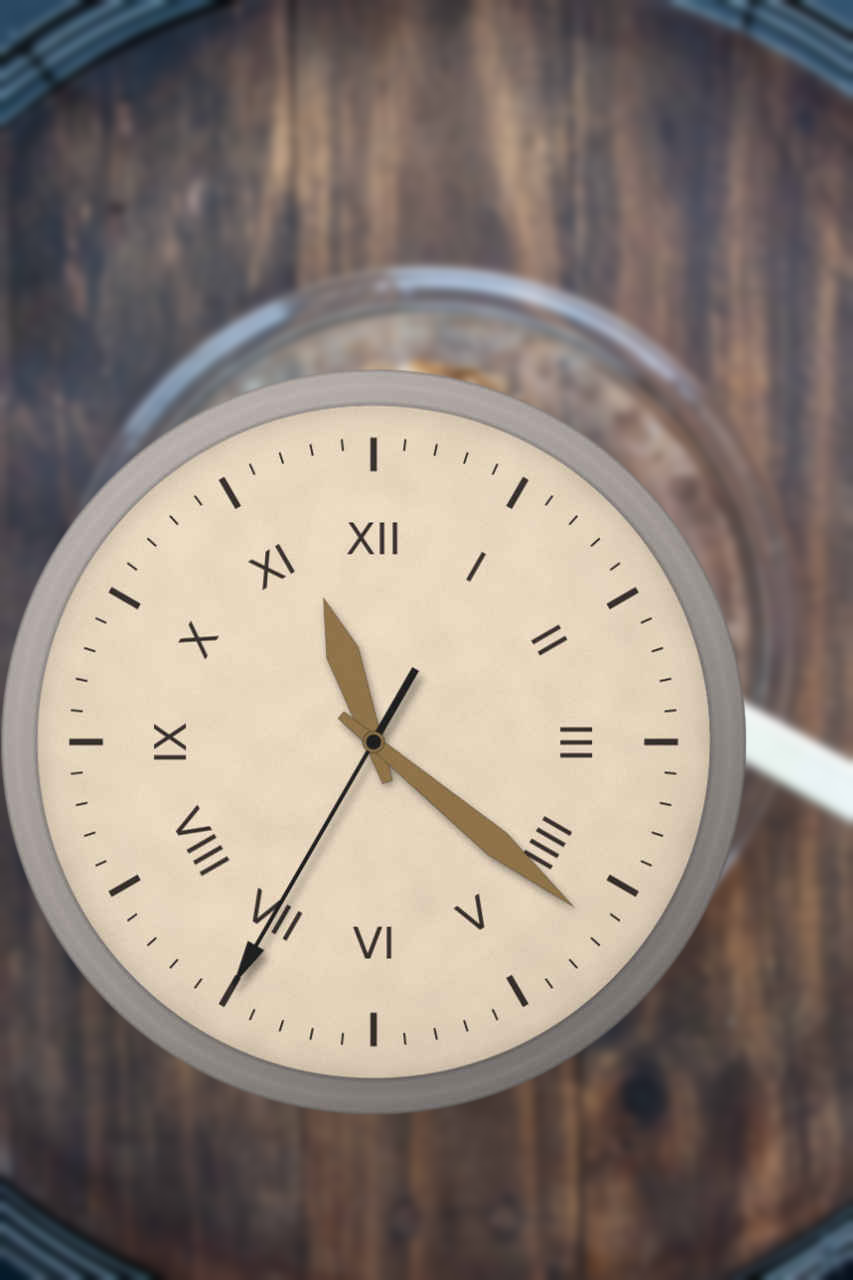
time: 11:21:35
